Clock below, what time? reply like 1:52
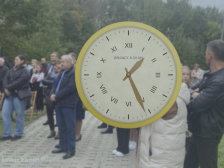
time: 1:26
